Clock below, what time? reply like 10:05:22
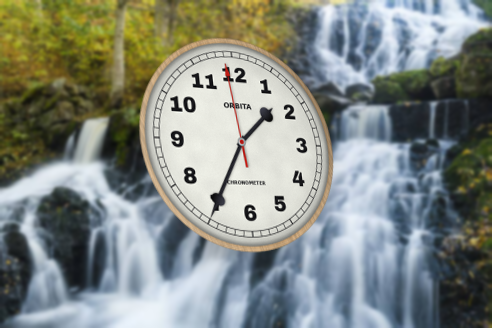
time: 1:34:59
